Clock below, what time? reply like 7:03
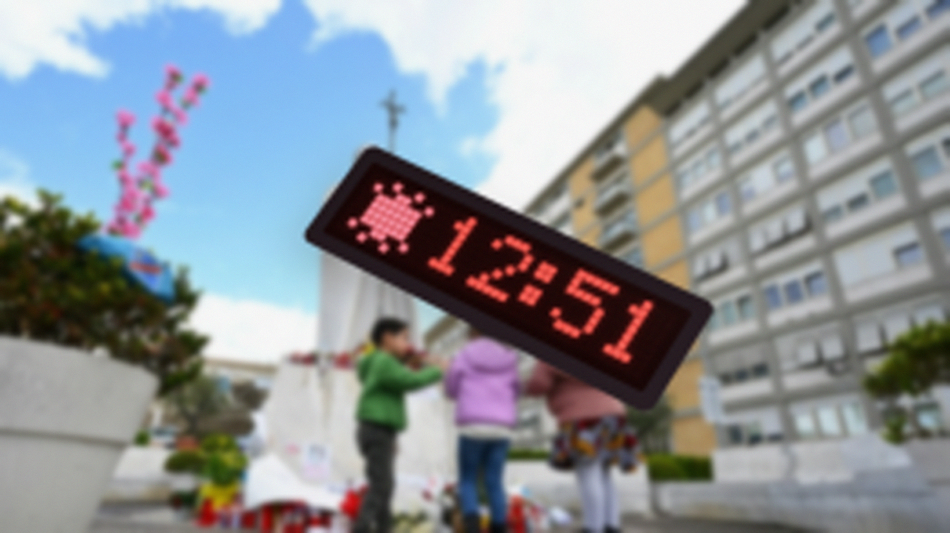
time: 12:51
